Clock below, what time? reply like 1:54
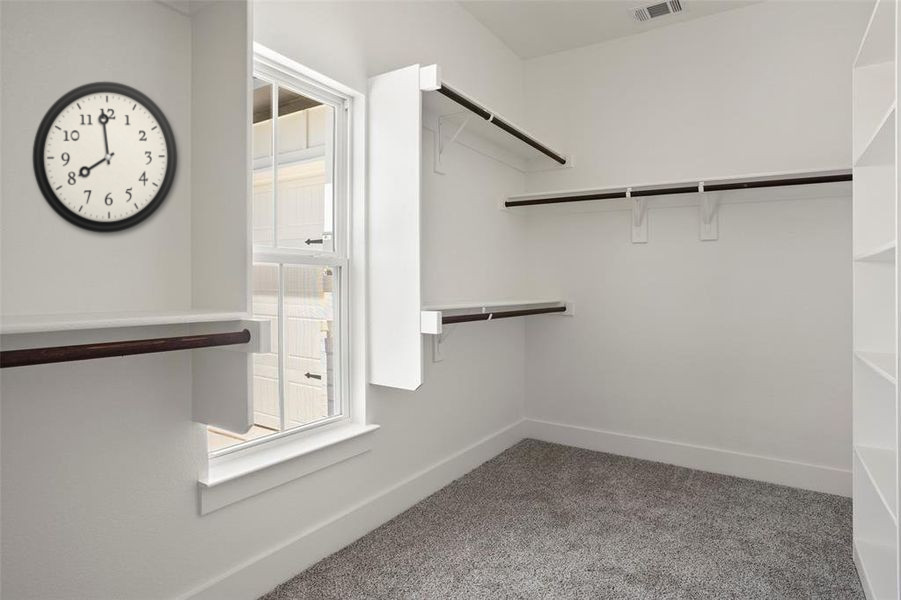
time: 7:59
